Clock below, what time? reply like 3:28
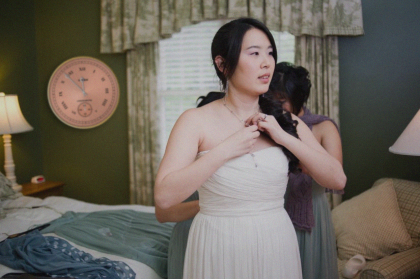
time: 11:53
